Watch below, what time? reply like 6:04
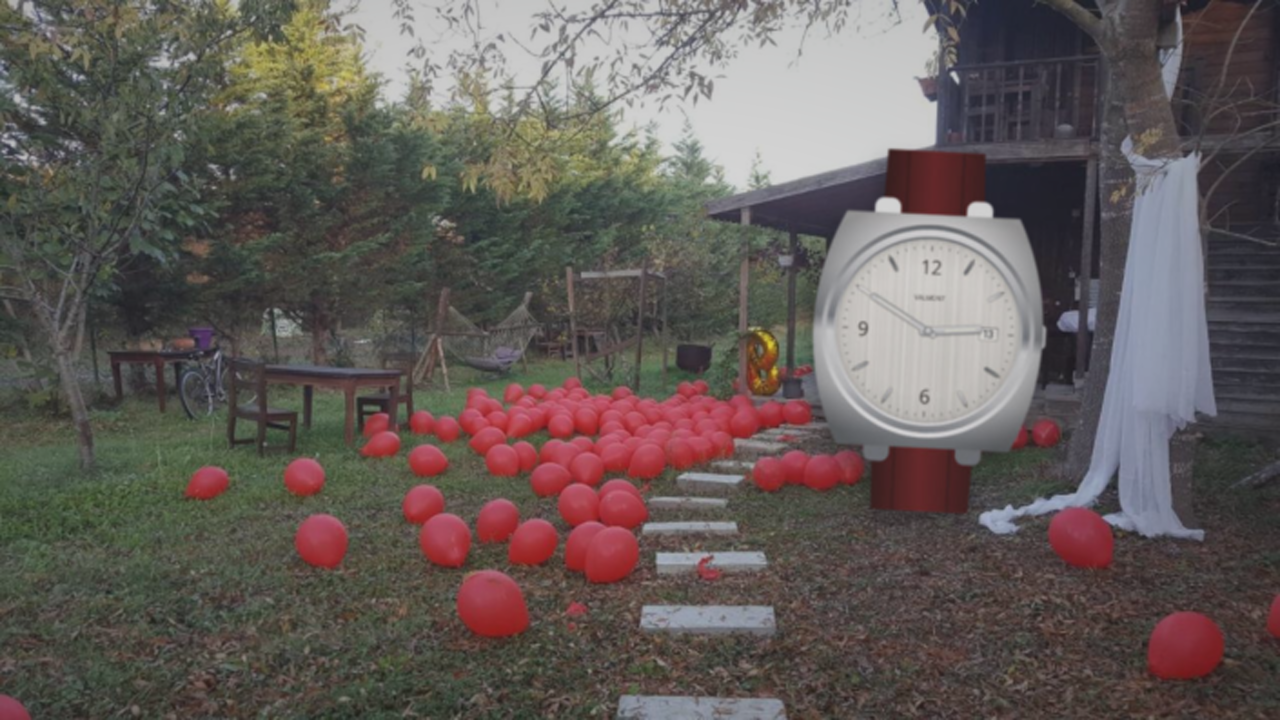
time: 2:50
